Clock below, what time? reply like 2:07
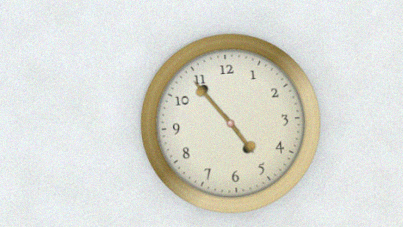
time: 4:54
